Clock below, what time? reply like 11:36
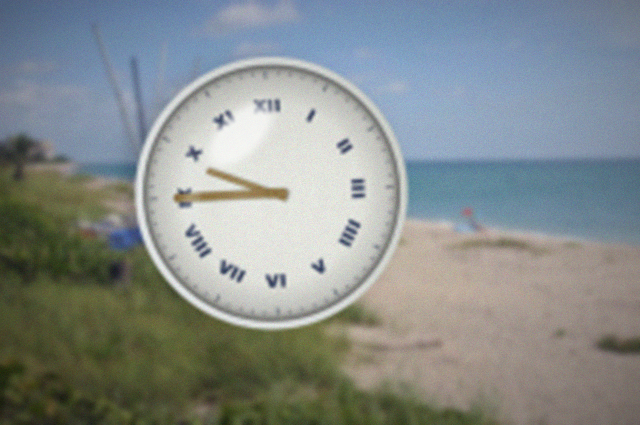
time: 9:45
